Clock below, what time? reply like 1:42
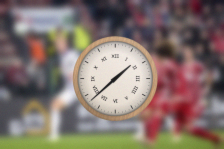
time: 1:38
